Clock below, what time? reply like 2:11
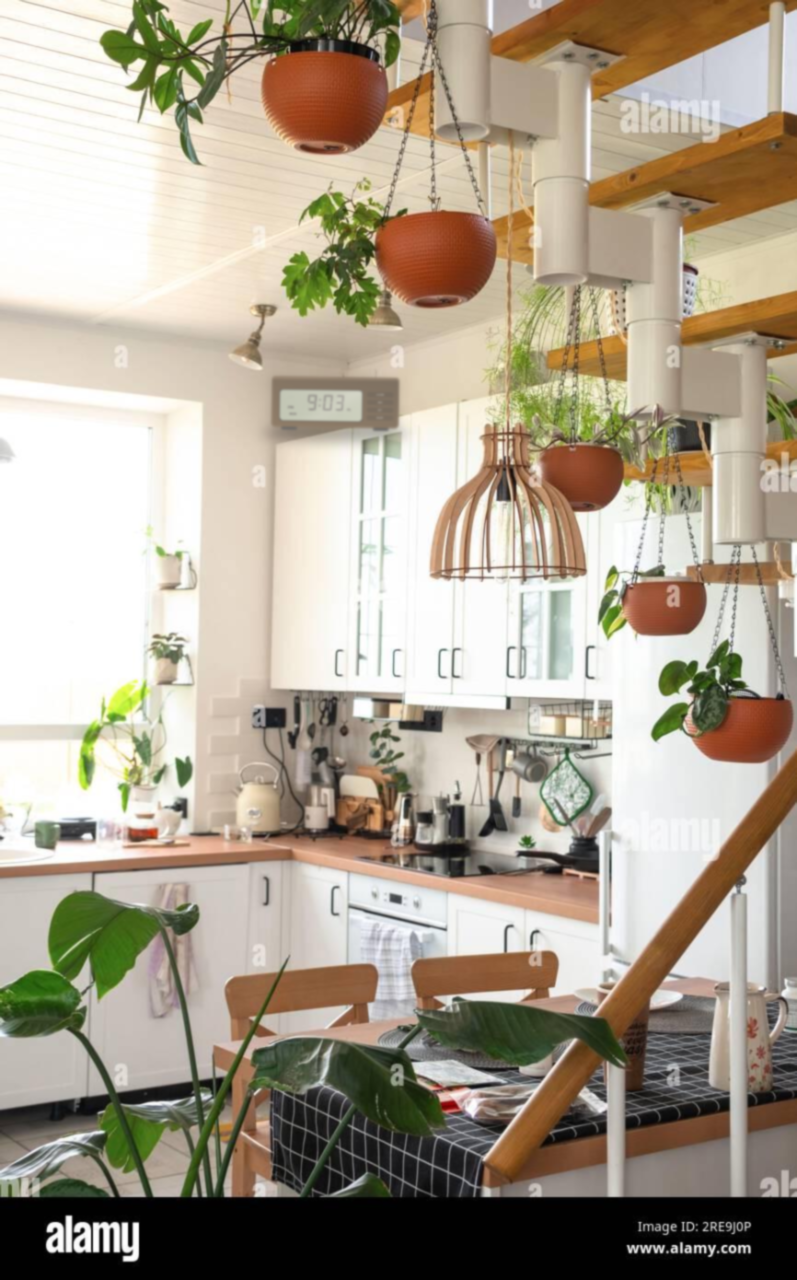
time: 9:03
